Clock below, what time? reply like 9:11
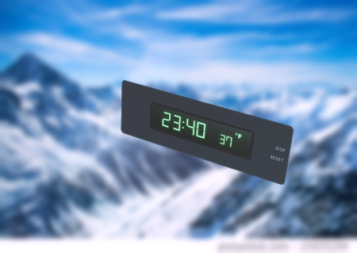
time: 23:40
